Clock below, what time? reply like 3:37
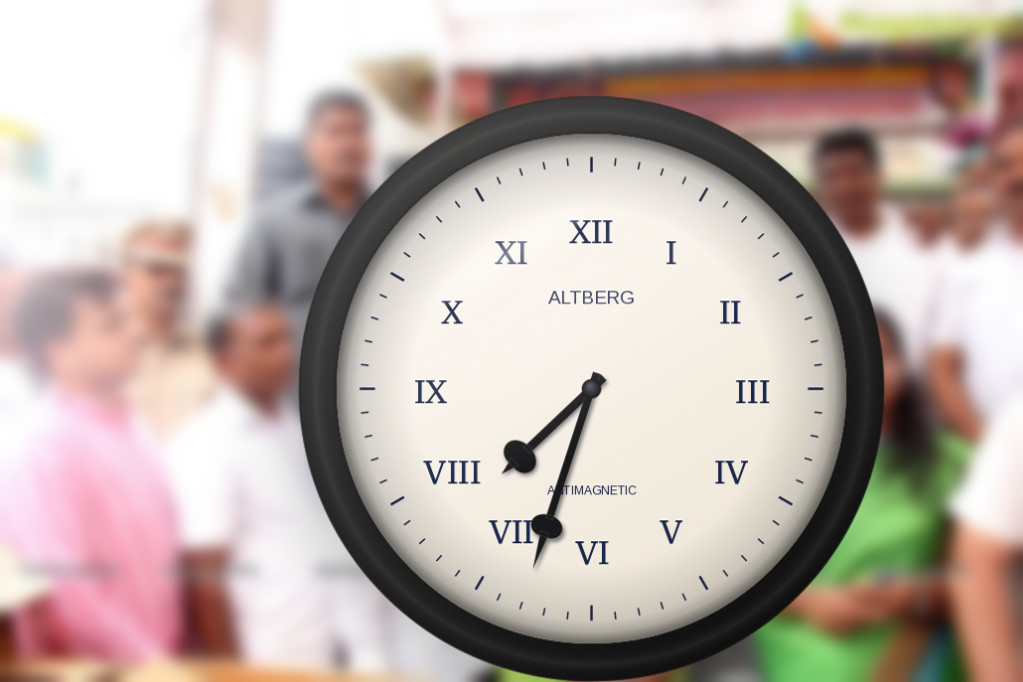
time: 7:33
